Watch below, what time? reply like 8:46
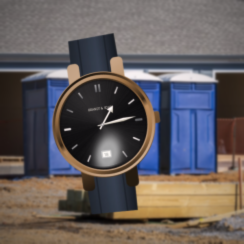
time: 1:14
